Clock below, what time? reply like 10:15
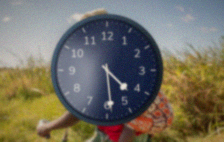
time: 4:29
